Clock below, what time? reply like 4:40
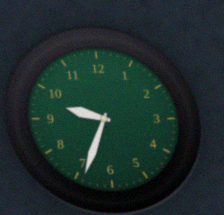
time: 9:34
